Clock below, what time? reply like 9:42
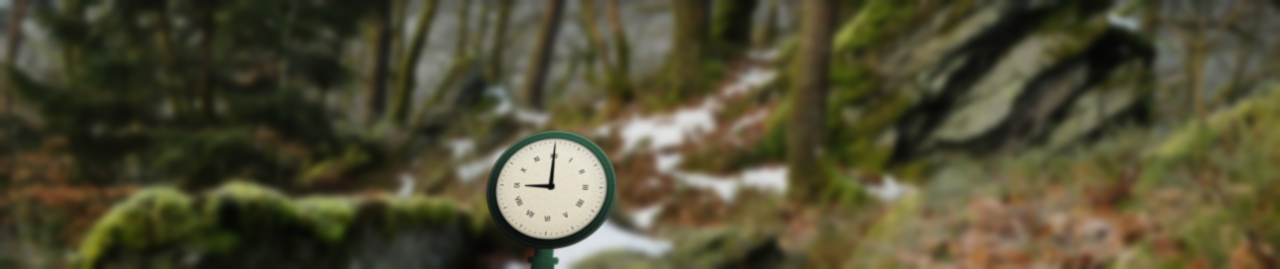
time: 9:00
